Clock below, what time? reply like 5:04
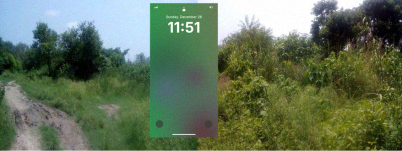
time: 11:51
